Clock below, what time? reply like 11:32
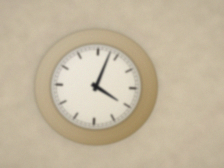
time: 4:03
